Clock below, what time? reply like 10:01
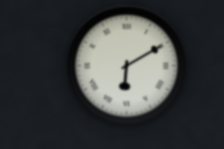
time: 6:10
